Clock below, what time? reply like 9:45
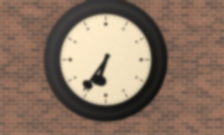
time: 6:36
